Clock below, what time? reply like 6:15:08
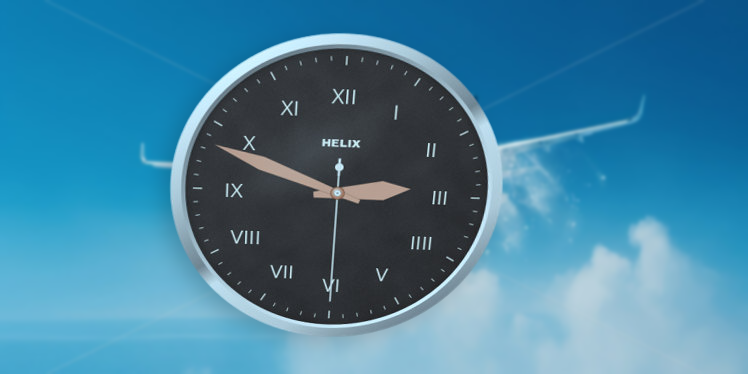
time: 2:48:30
